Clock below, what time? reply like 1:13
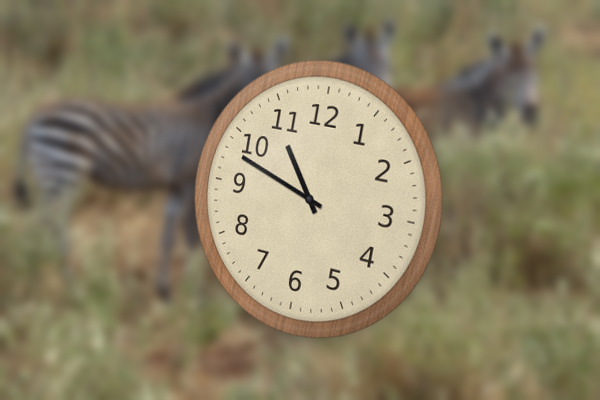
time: 10:48
